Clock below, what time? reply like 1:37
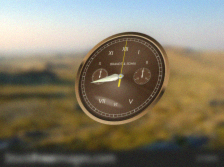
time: 8:43
